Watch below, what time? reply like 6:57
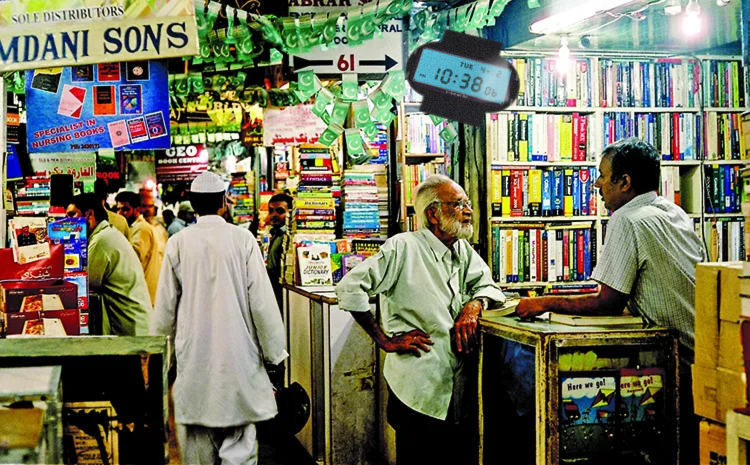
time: 10:38
